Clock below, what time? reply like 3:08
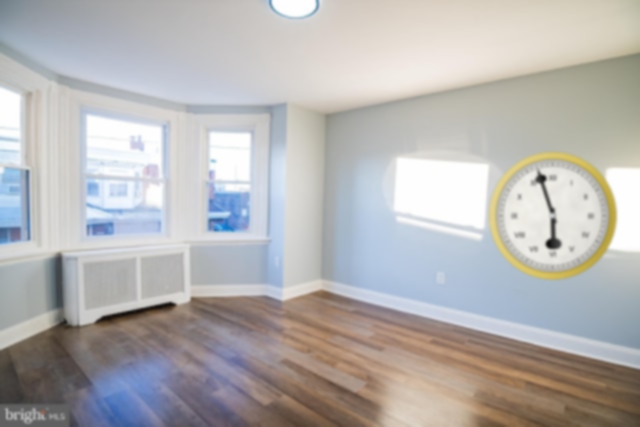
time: 5:57
